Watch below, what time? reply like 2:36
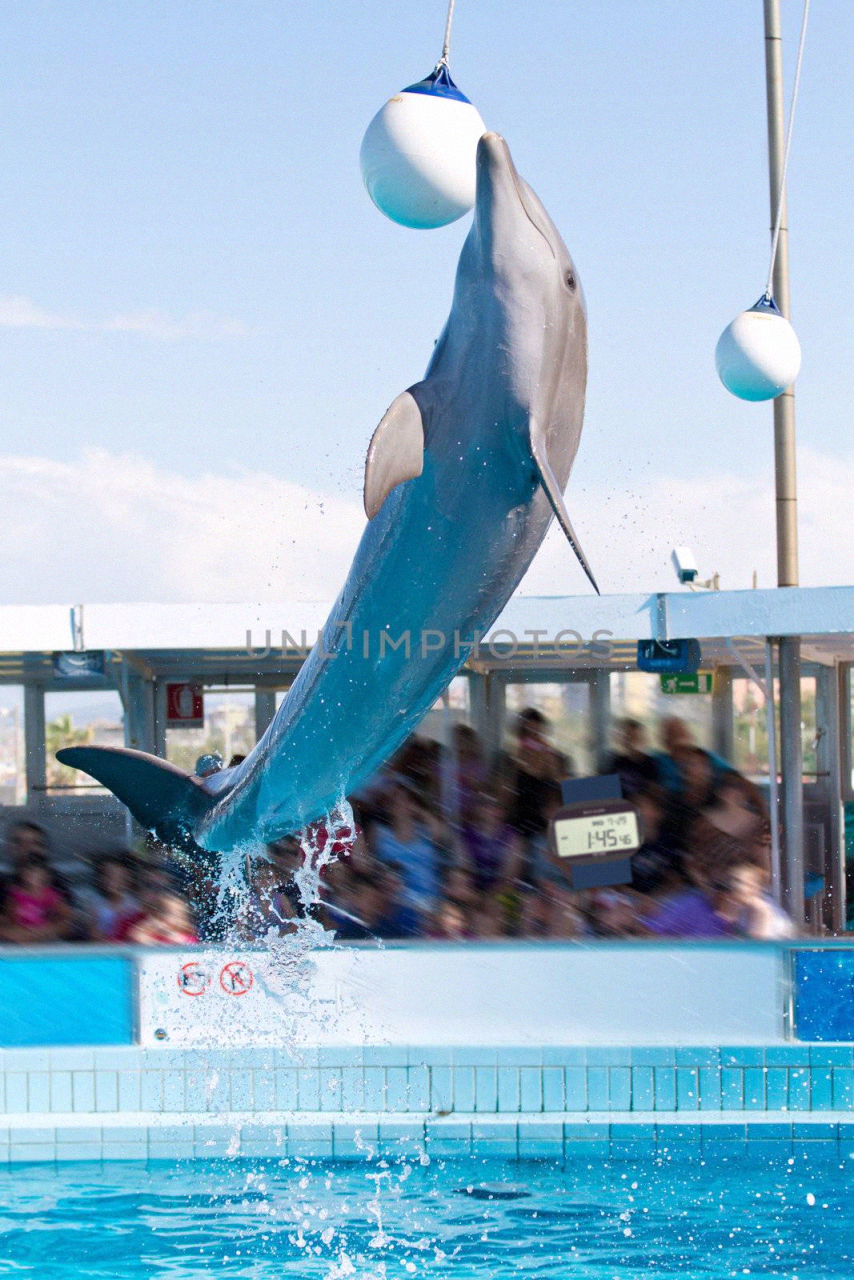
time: 1:45
